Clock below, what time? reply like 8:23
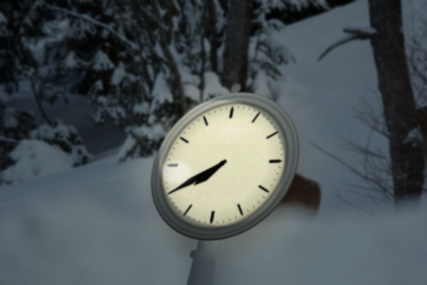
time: 7:40
